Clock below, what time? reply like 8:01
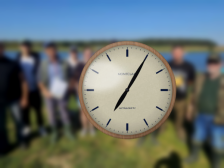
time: 7:05
